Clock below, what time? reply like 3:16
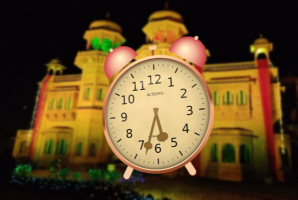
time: 5:33
